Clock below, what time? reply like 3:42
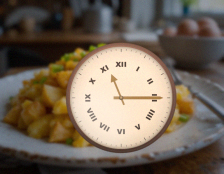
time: 11:15
